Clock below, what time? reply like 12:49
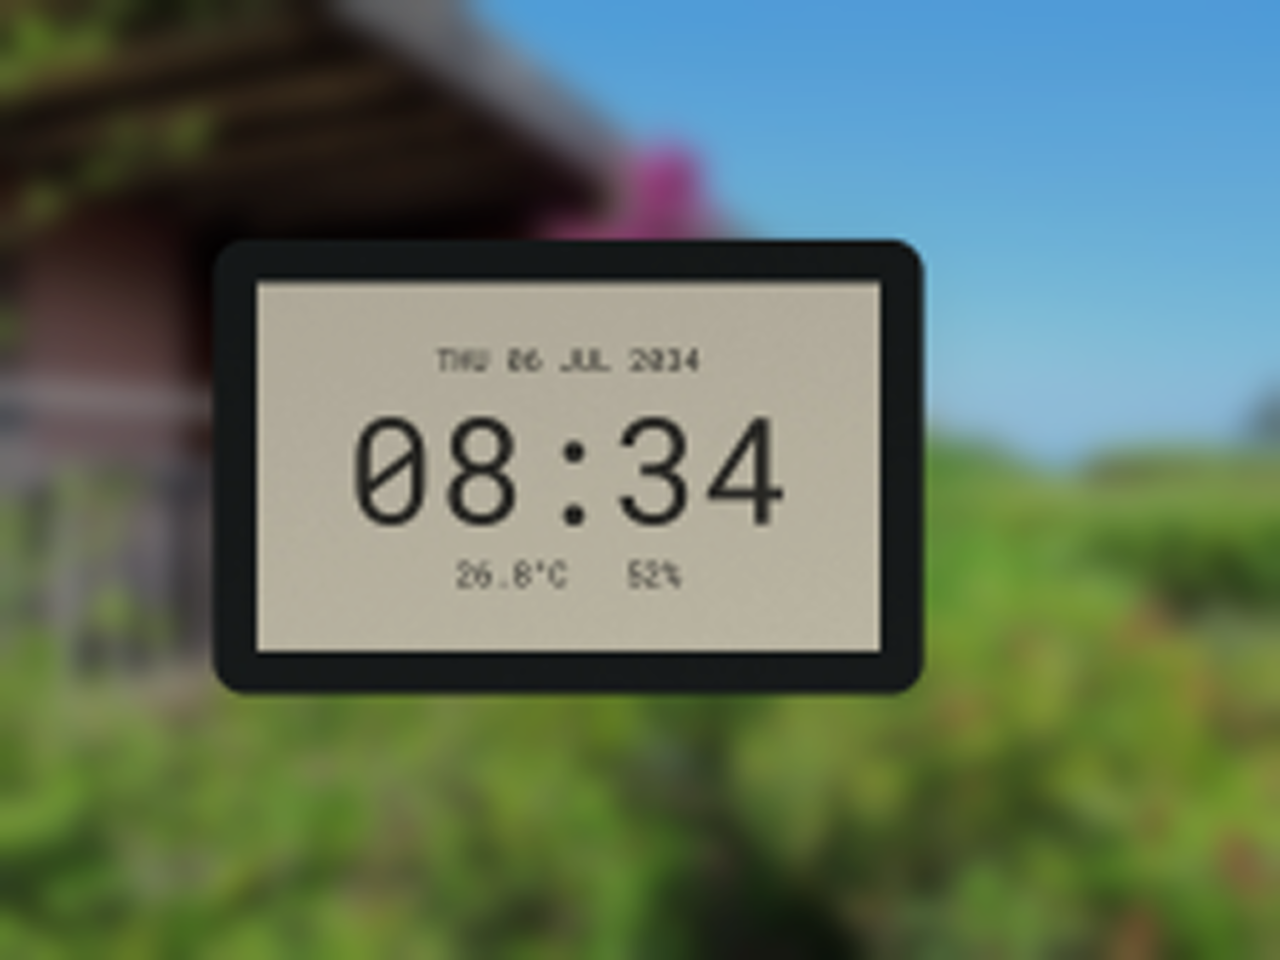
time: 8:34
